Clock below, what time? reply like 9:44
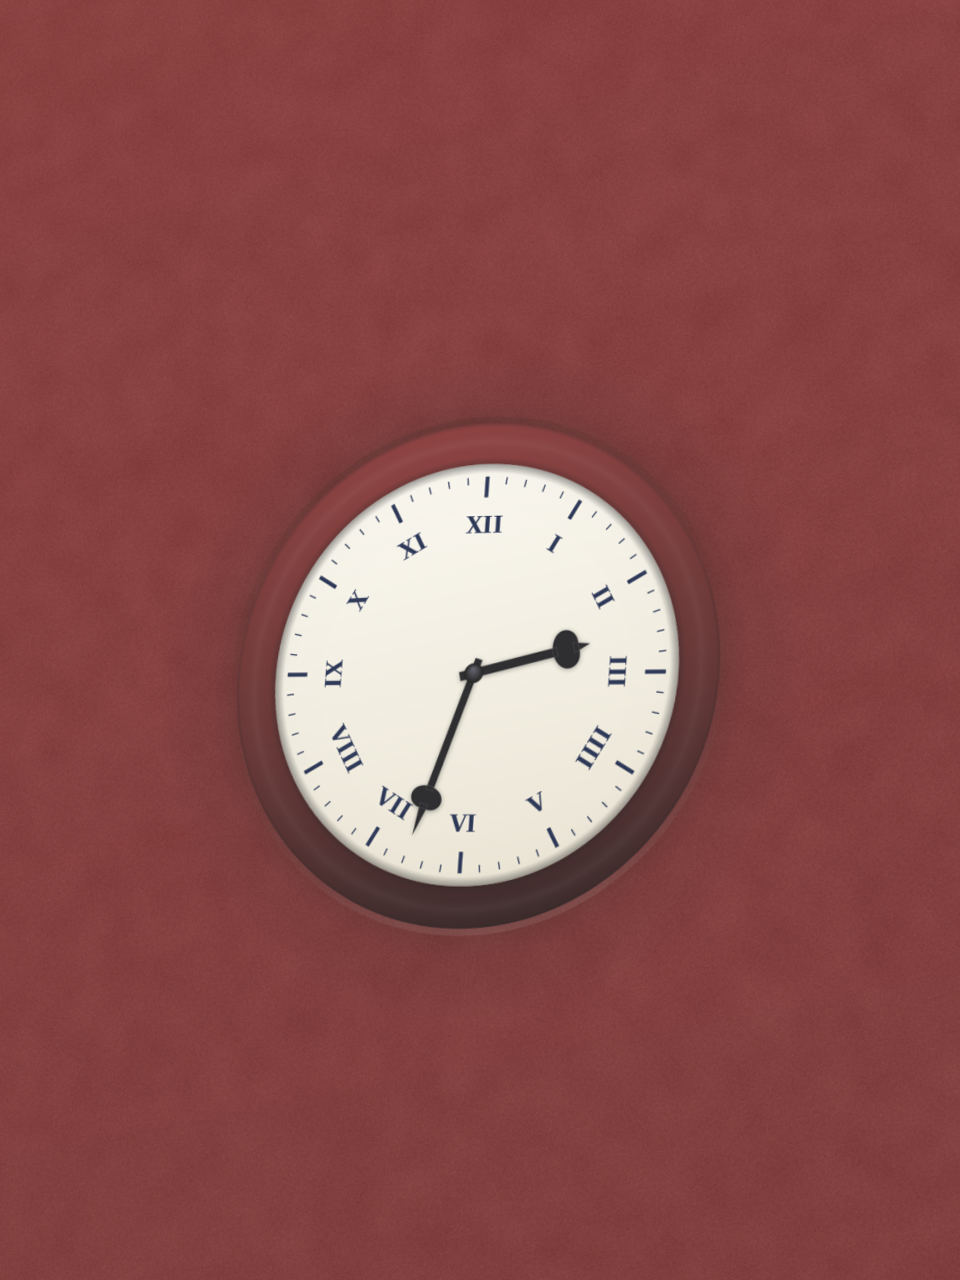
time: 2:33
